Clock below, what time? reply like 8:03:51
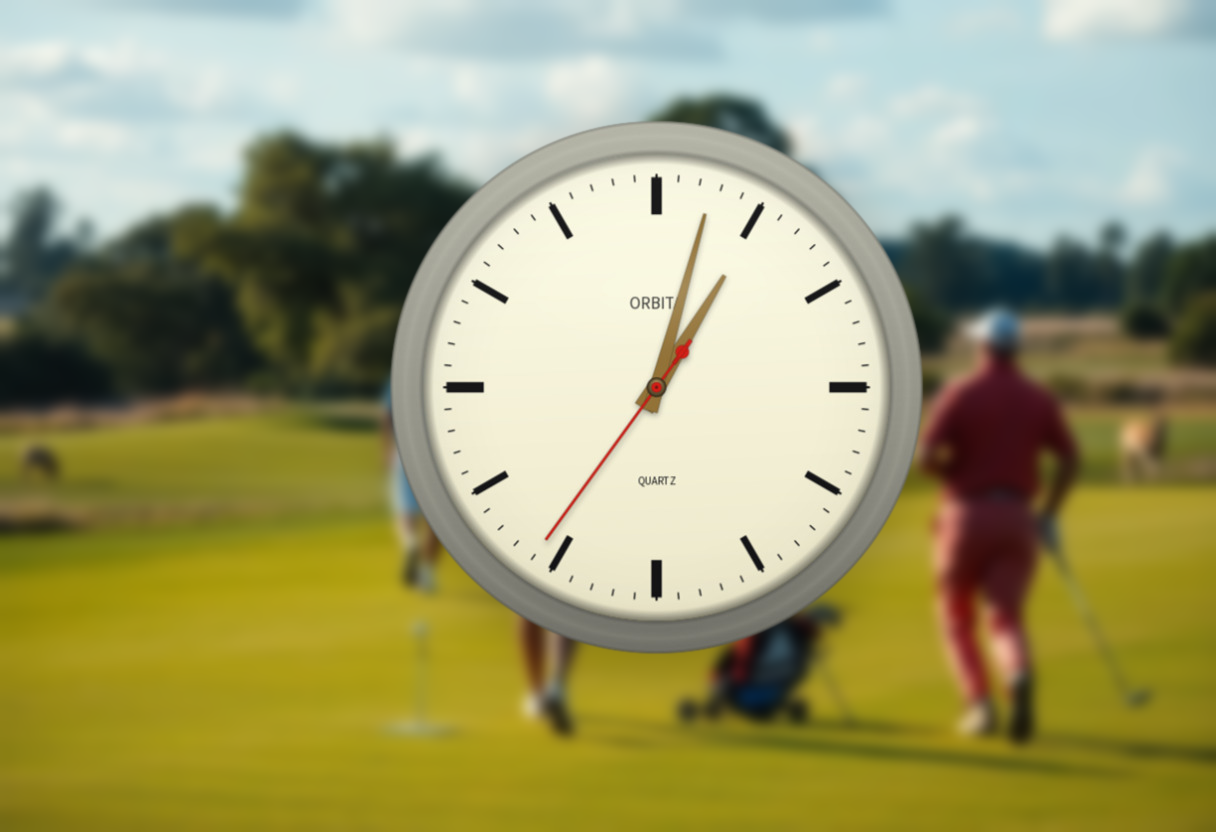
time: 1:02:36
